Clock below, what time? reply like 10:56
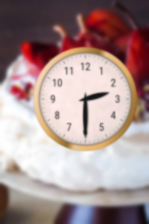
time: 2:30
